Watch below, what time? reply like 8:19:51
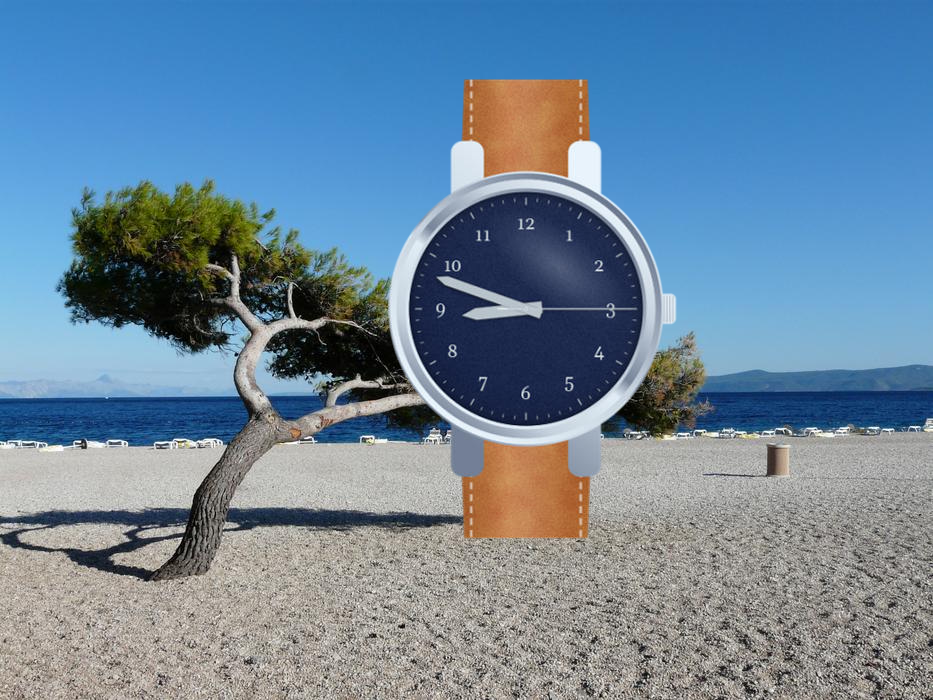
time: 8:48:15
